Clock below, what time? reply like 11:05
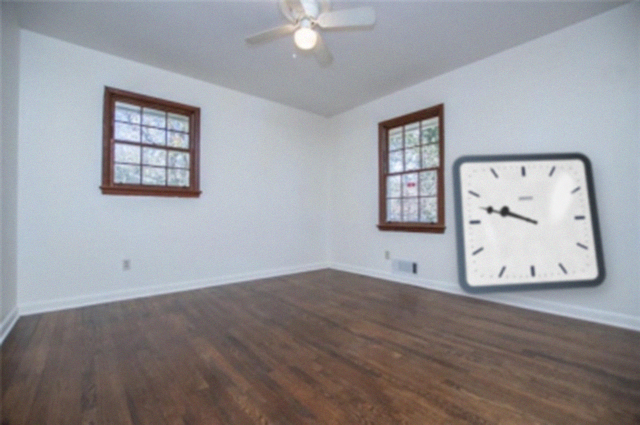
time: 9:48
